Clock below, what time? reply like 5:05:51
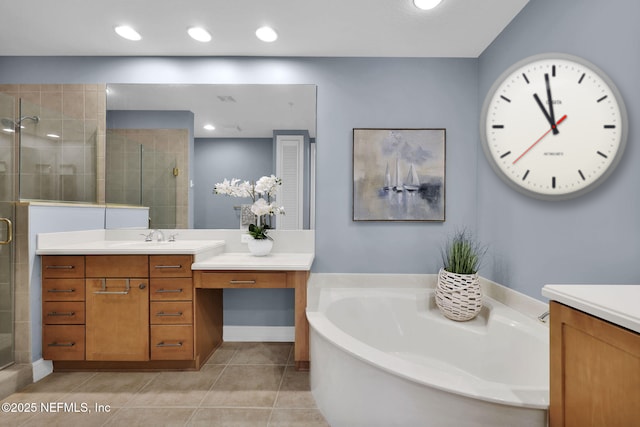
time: 10:58:38
